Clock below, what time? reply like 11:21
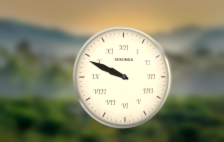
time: 9:49
